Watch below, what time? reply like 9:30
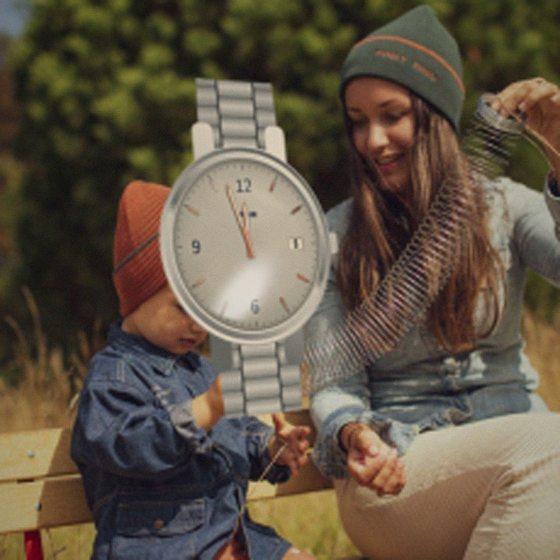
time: 11:57
